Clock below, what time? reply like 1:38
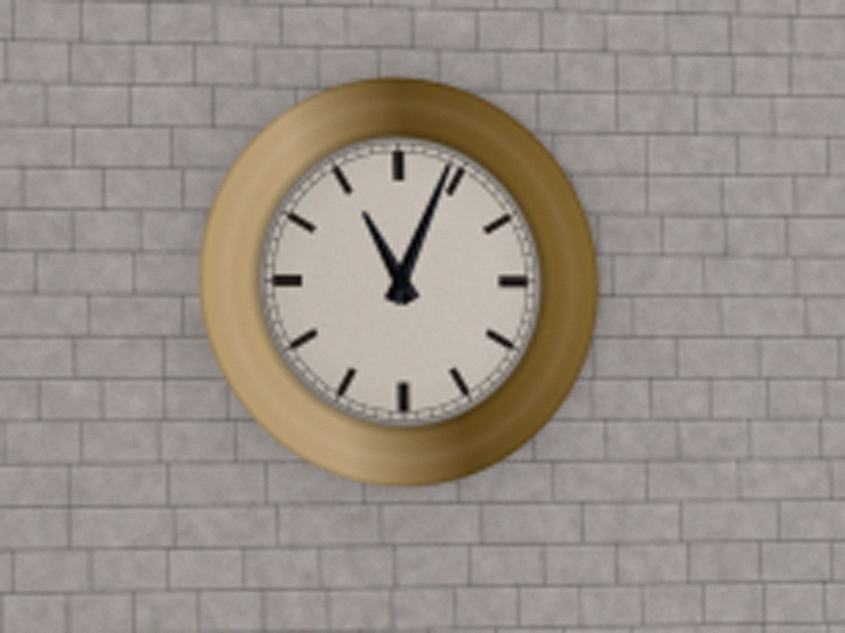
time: 11:04
